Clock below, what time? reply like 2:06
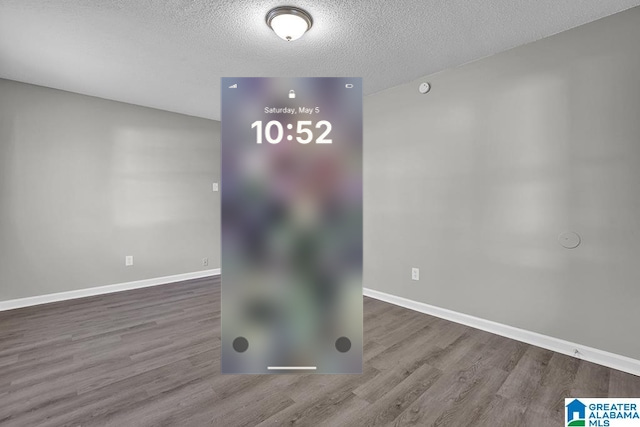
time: 10:52
